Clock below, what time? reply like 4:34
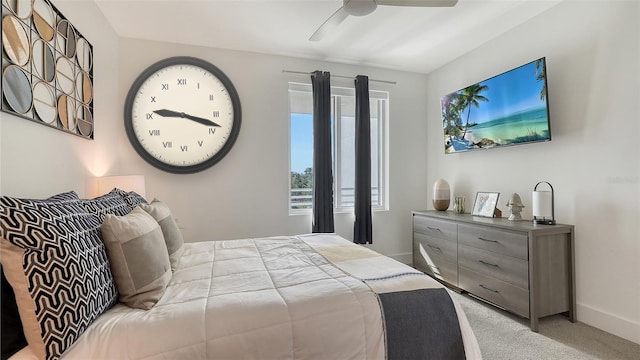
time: 9:18
